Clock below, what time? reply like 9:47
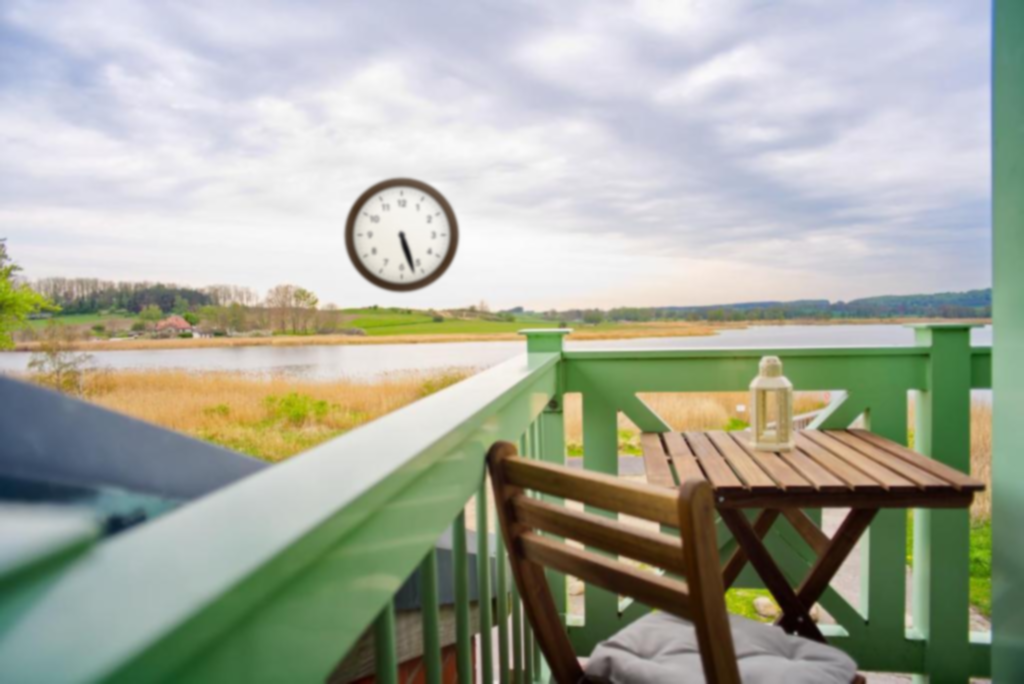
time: 5:27
